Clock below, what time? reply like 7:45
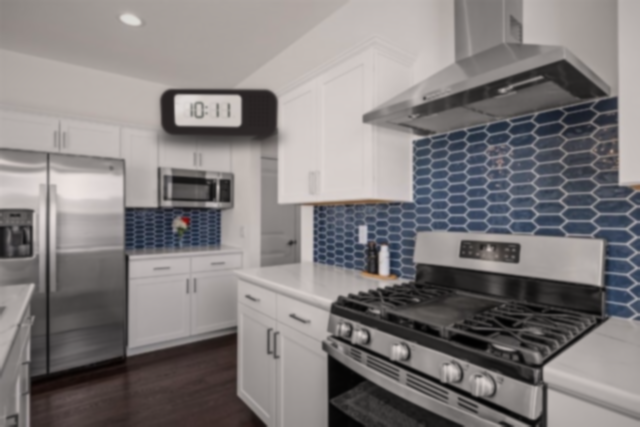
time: 10:11
